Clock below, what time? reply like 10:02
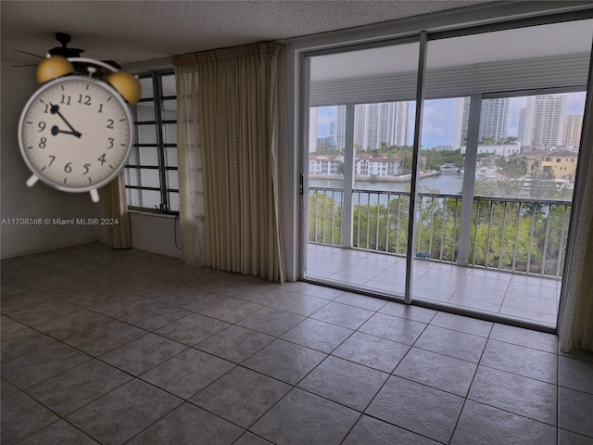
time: 8:51
